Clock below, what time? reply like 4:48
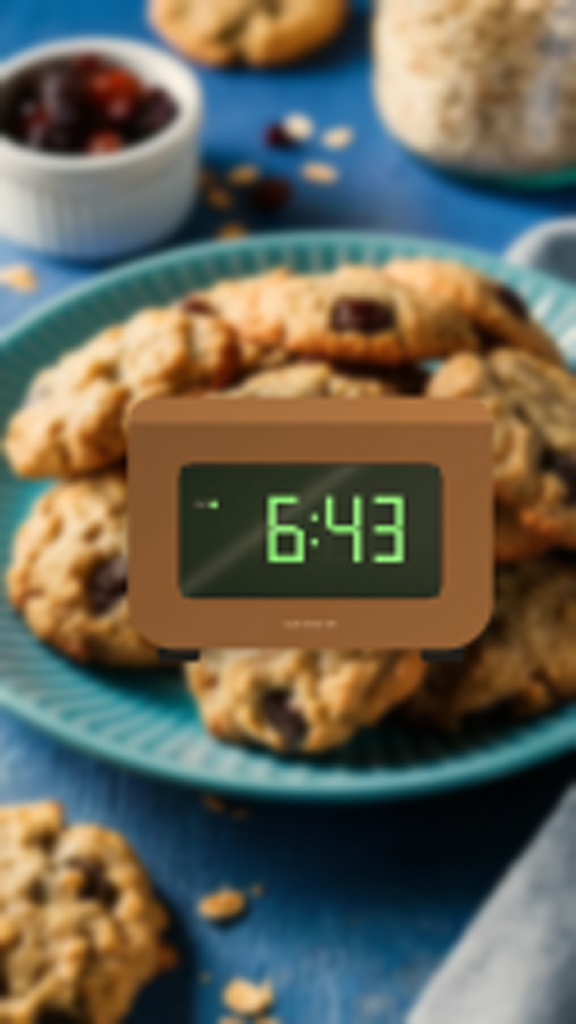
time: 6:43
